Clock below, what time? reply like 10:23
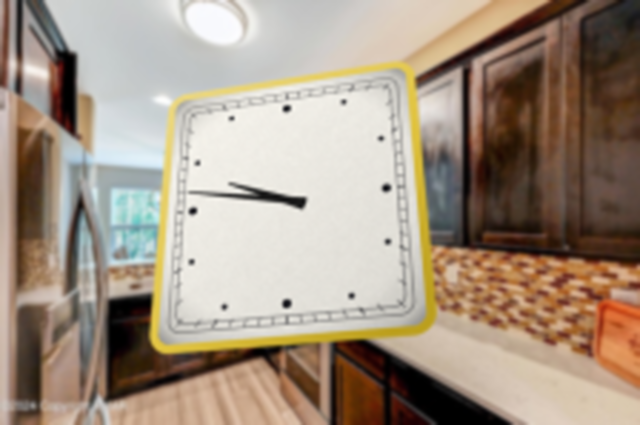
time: 9:47
